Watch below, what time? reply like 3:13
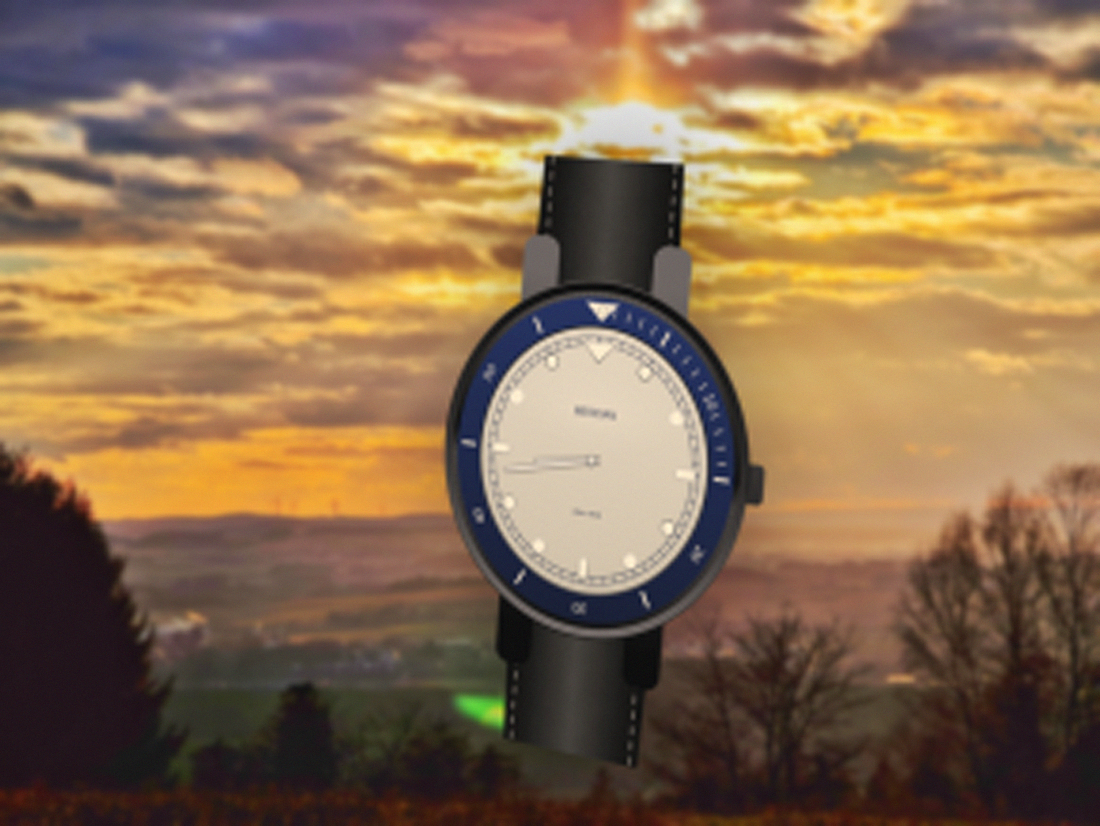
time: 8:43
